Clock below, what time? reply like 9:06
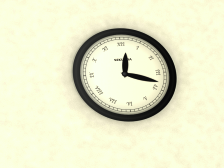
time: 12:18
